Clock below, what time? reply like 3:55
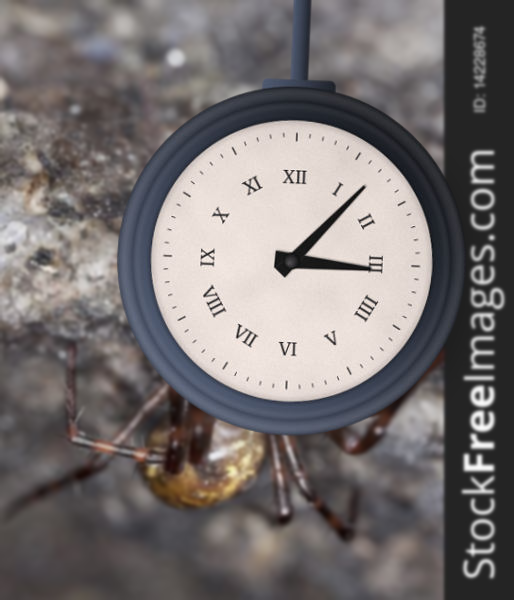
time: 3:07
